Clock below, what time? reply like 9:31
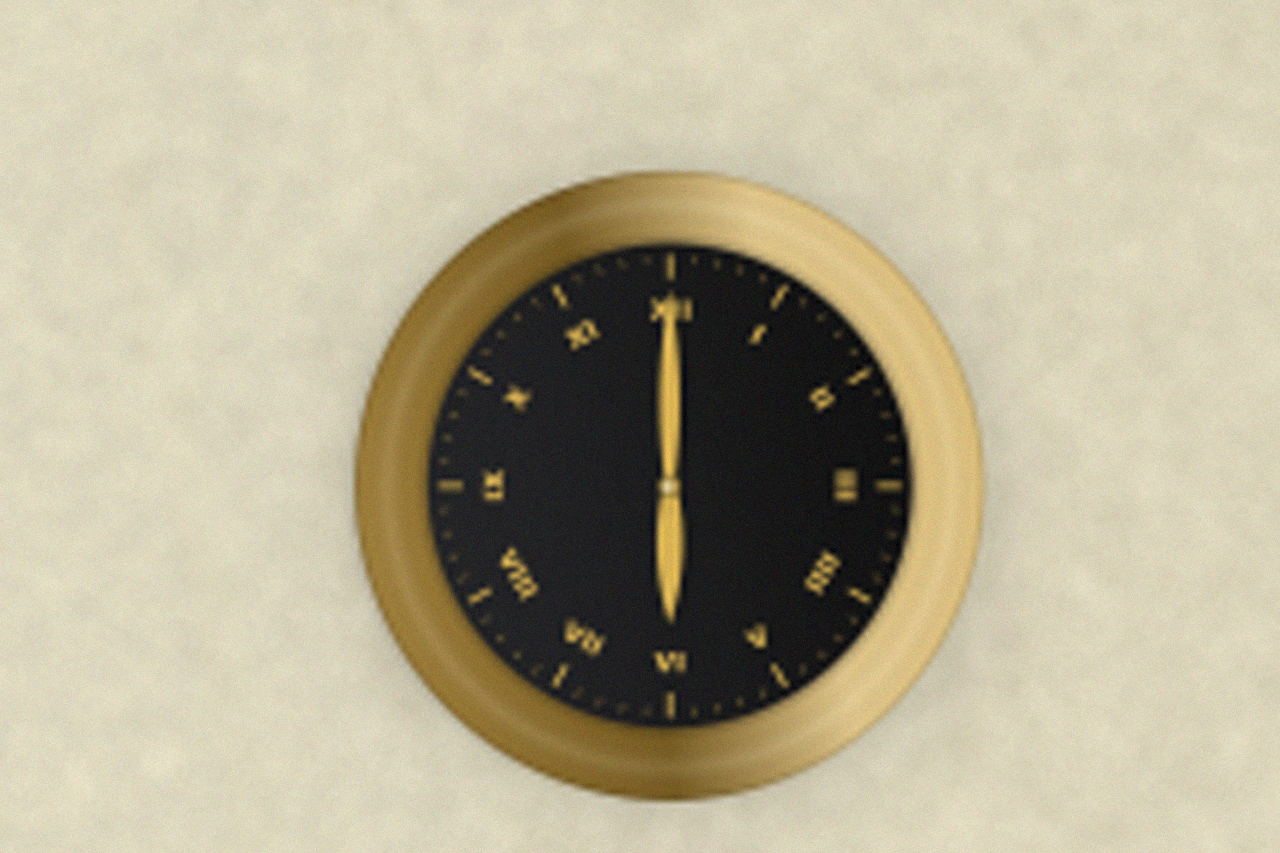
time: 6:00
